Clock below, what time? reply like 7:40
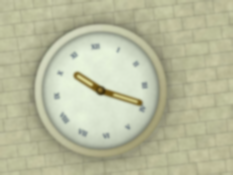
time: 10:19
